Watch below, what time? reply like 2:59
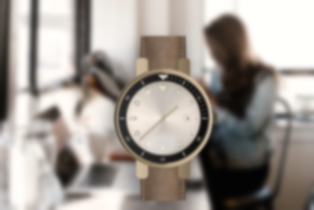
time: 1:38
